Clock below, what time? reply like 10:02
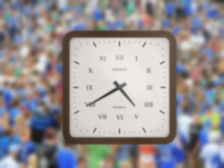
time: 4:40
